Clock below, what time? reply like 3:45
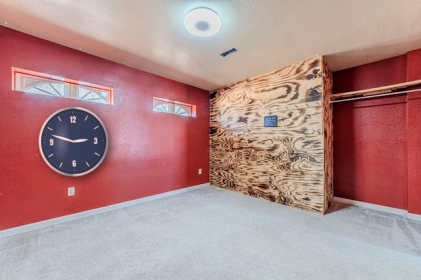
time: 2:48
